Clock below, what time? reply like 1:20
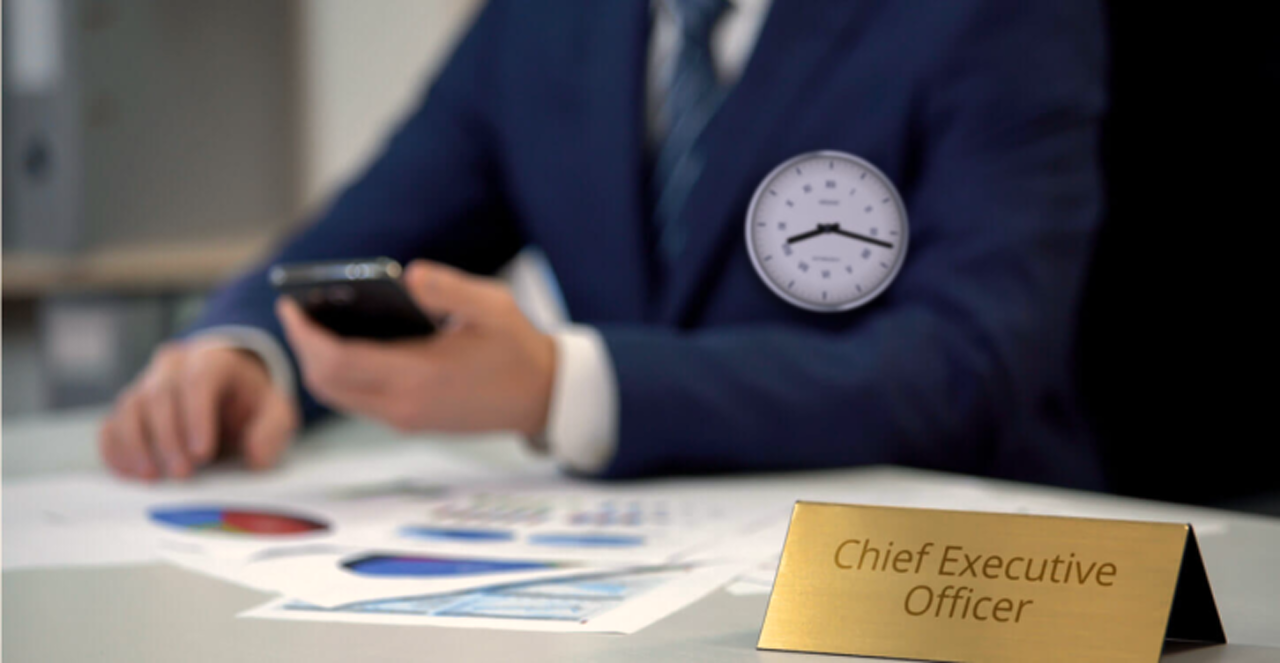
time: 8:17
